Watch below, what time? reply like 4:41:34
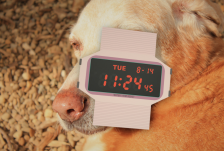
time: 11:24:45
